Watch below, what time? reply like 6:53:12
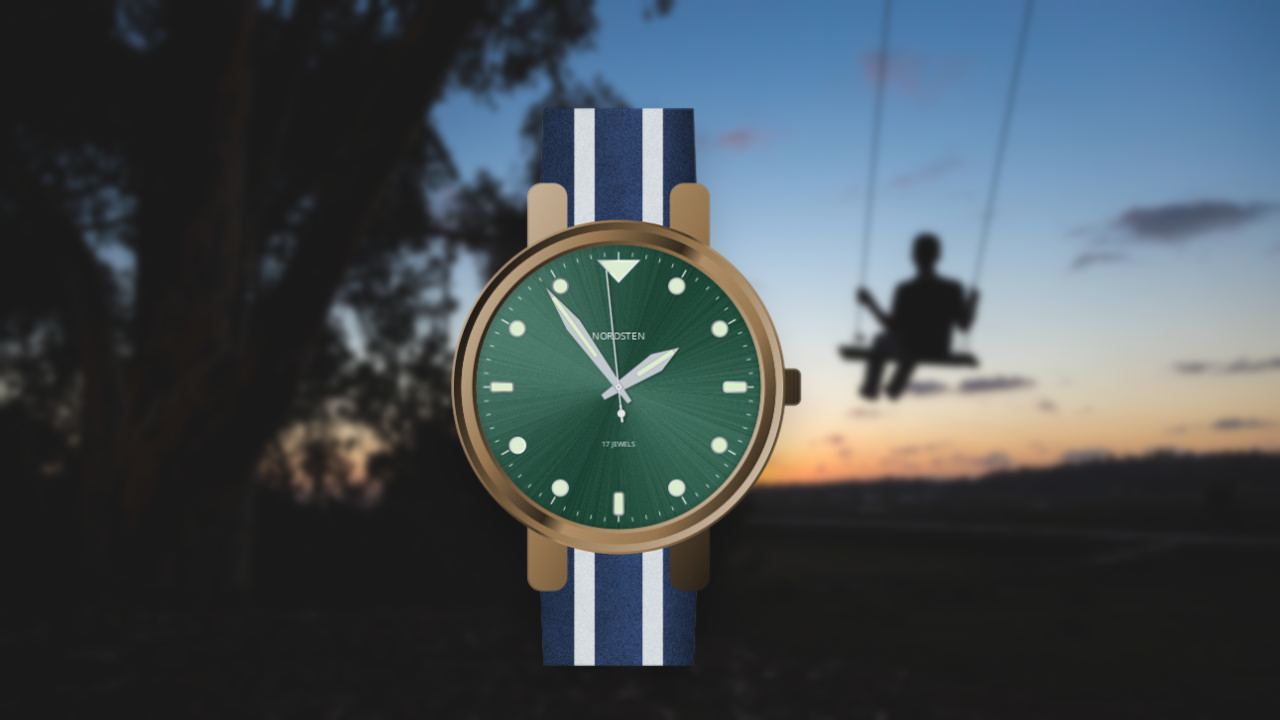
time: 1:53:59
